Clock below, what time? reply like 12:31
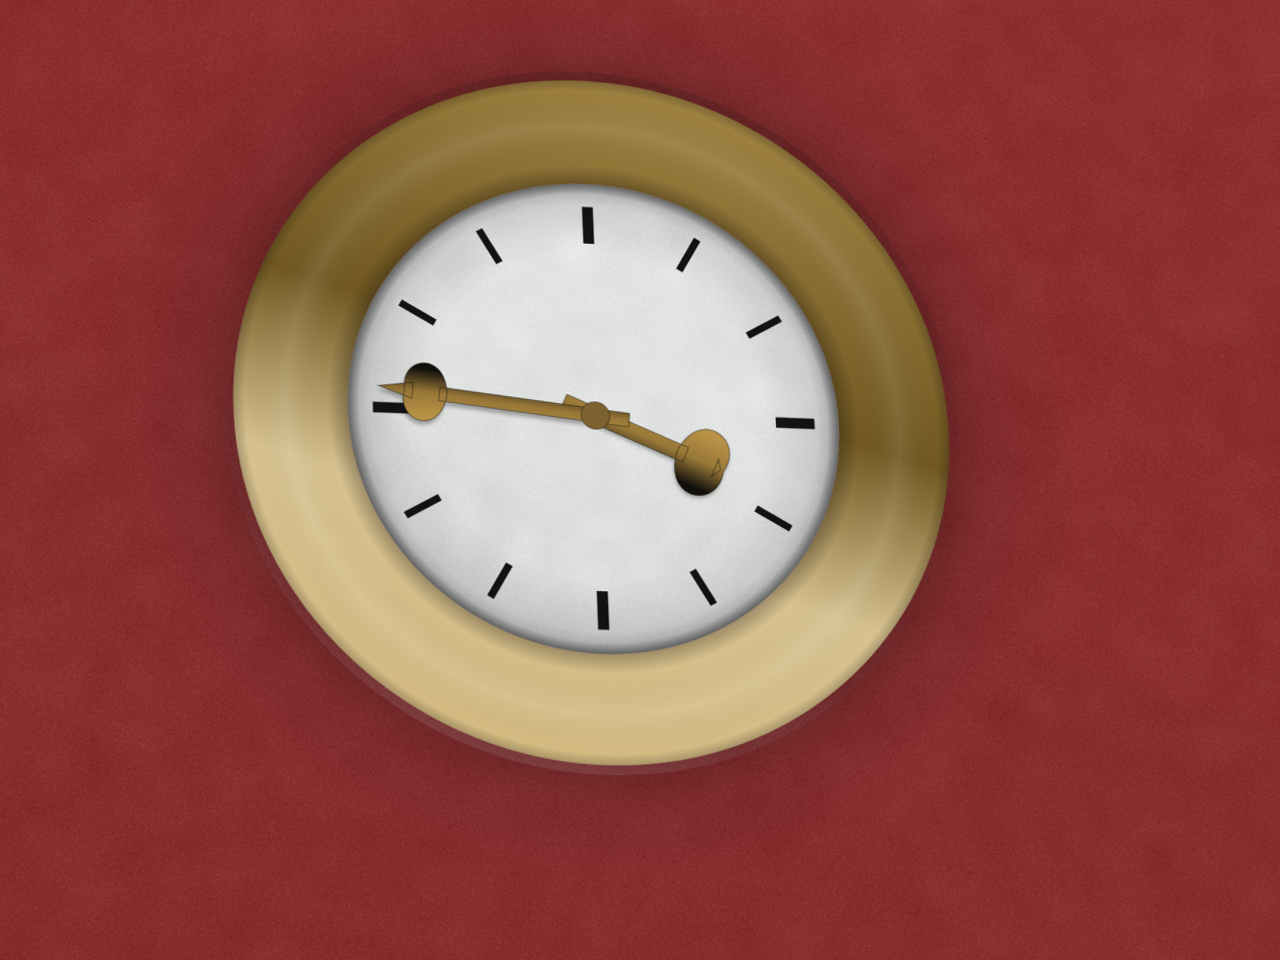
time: 3:46
